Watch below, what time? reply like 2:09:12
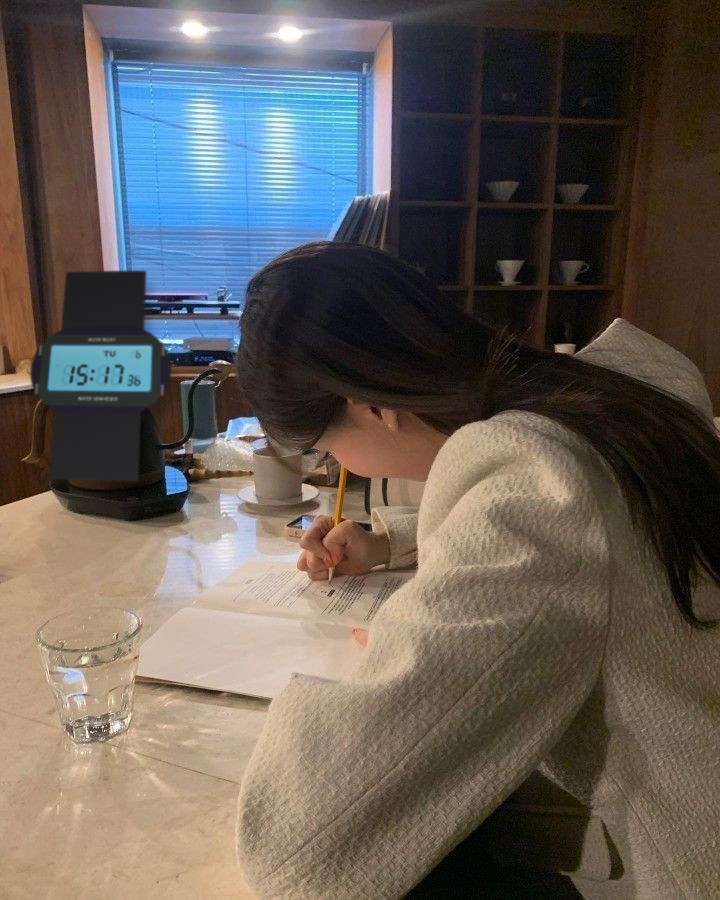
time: 15:17:36
